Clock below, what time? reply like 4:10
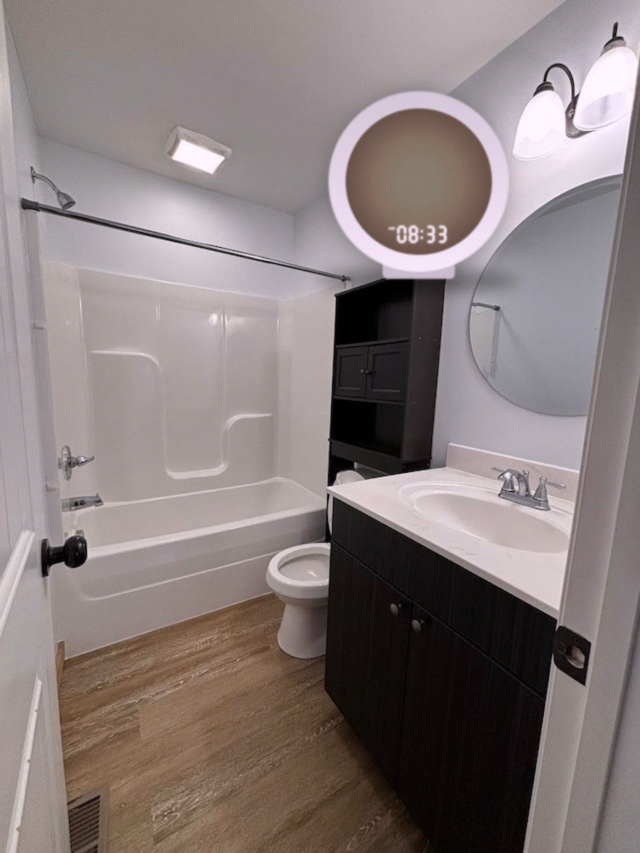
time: 8:33
